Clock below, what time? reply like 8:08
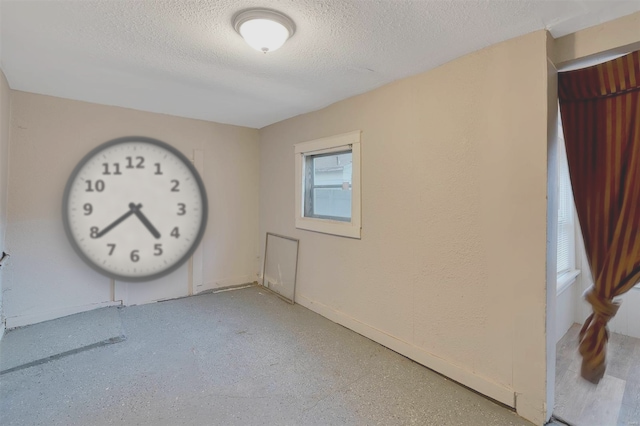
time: 4:39
